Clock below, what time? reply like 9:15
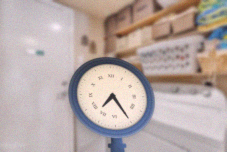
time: 7:25
